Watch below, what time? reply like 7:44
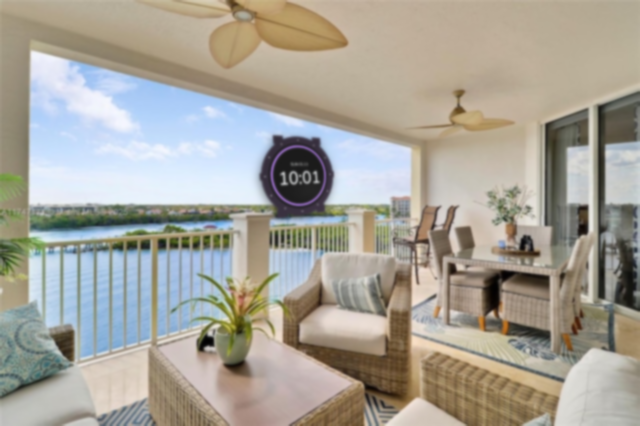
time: 10:01
